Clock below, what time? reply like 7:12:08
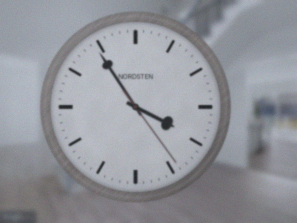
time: 3:54:24
